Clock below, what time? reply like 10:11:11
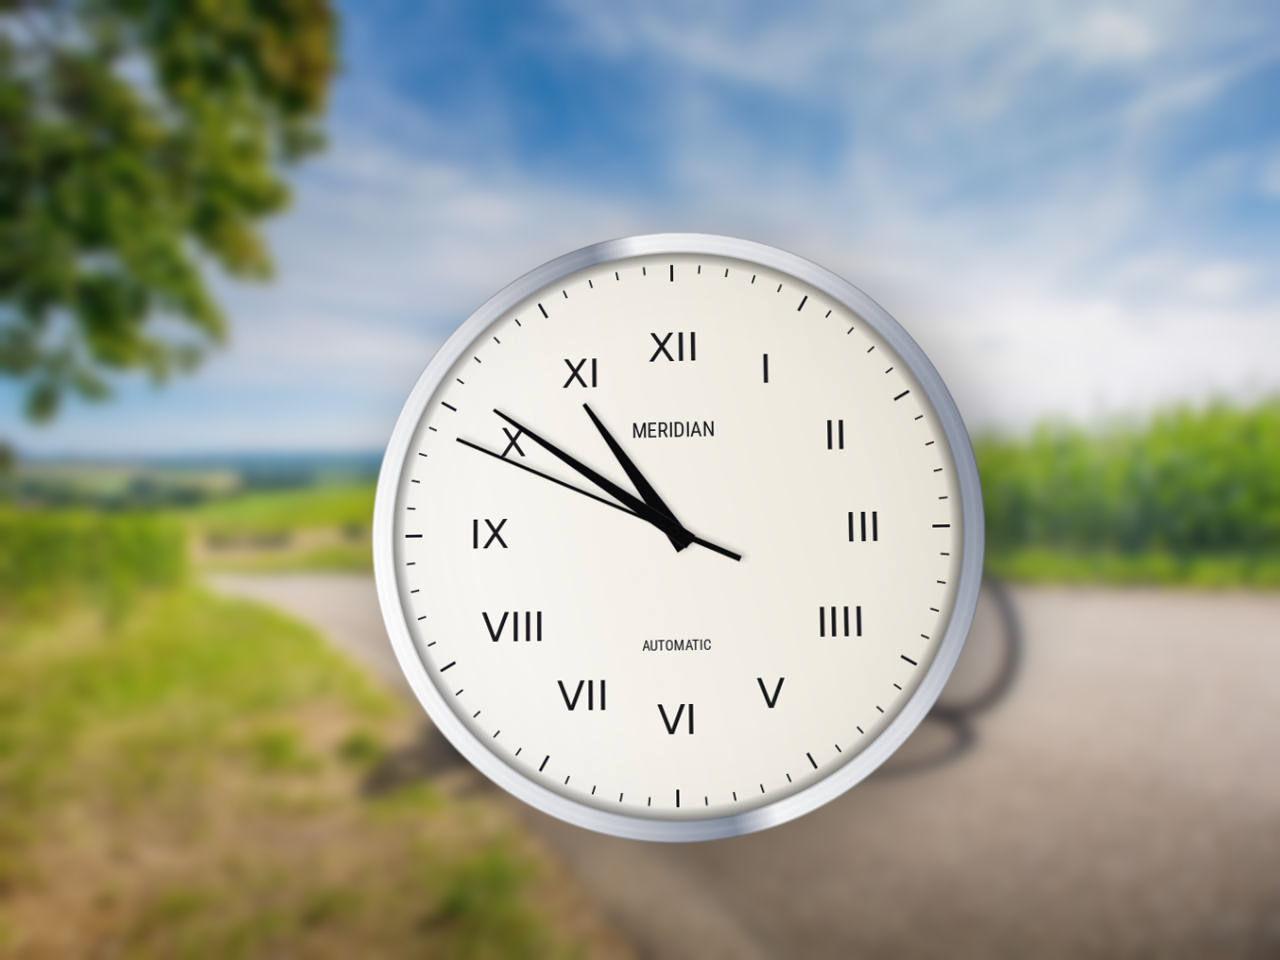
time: 10:50:49
